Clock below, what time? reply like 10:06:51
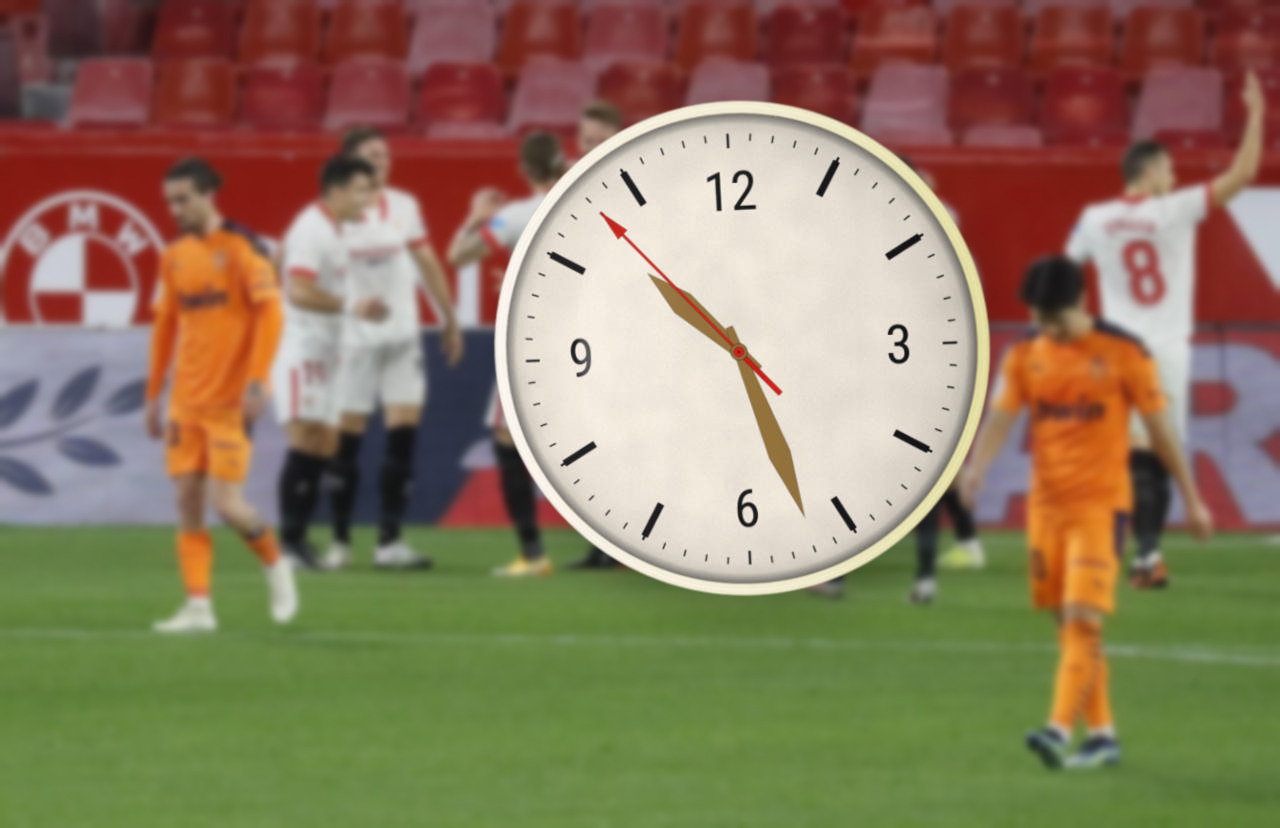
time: 10:26:53
